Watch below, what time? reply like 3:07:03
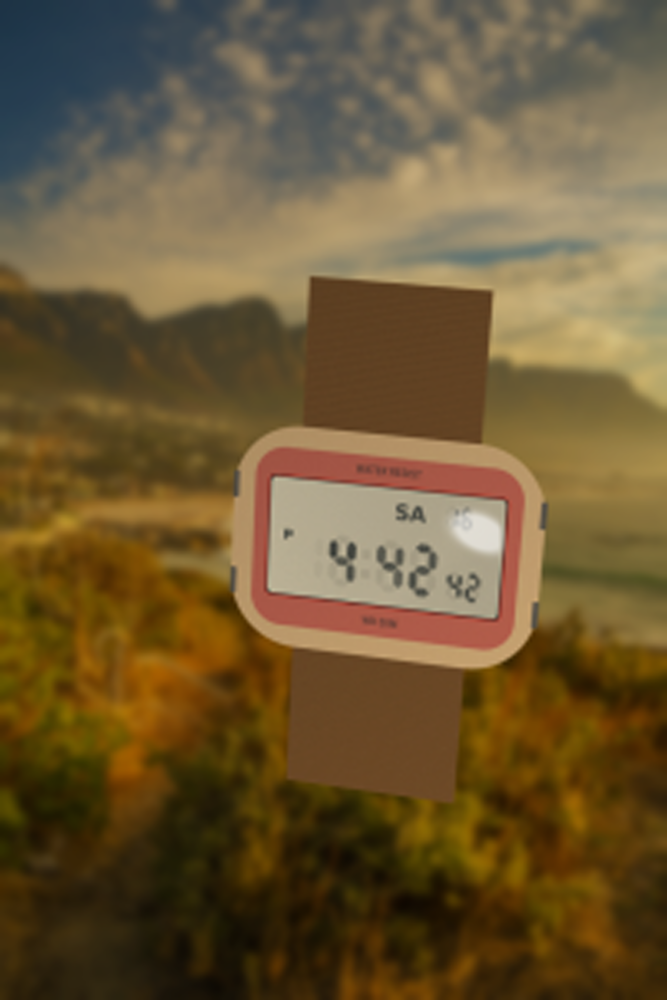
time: 4:42:42
